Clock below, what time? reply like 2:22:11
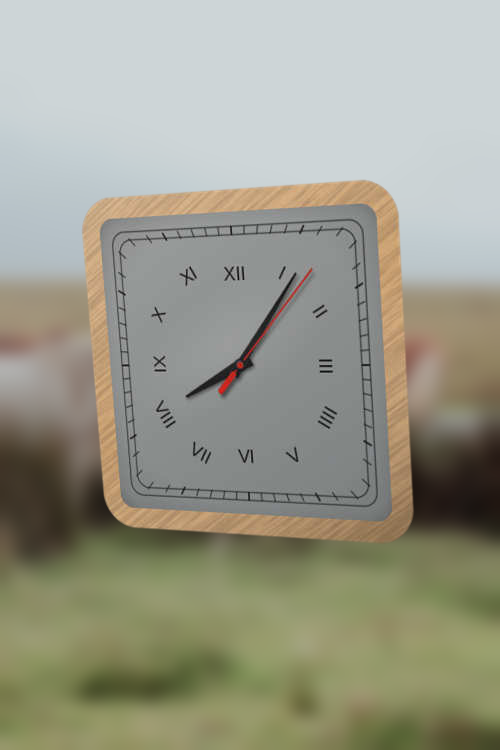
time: 8:06:07
